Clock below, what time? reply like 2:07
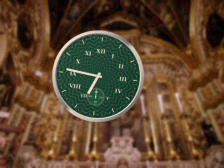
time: 6:46
